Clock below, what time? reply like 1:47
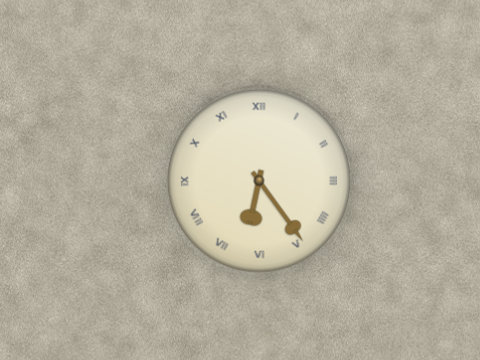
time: 6:24
